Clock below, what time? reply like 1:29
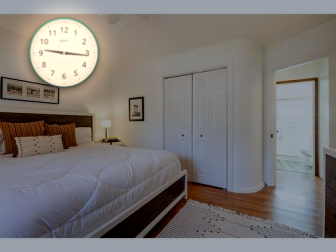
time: 9:16
